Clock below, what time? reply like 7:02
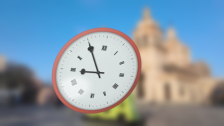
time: 8:55
